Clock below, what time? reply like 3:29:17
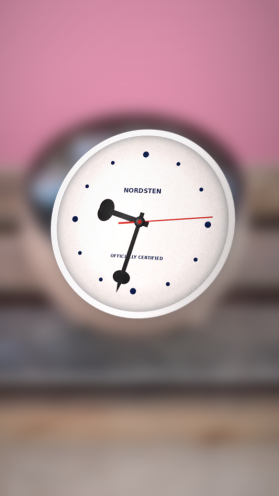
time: 9:32:14
